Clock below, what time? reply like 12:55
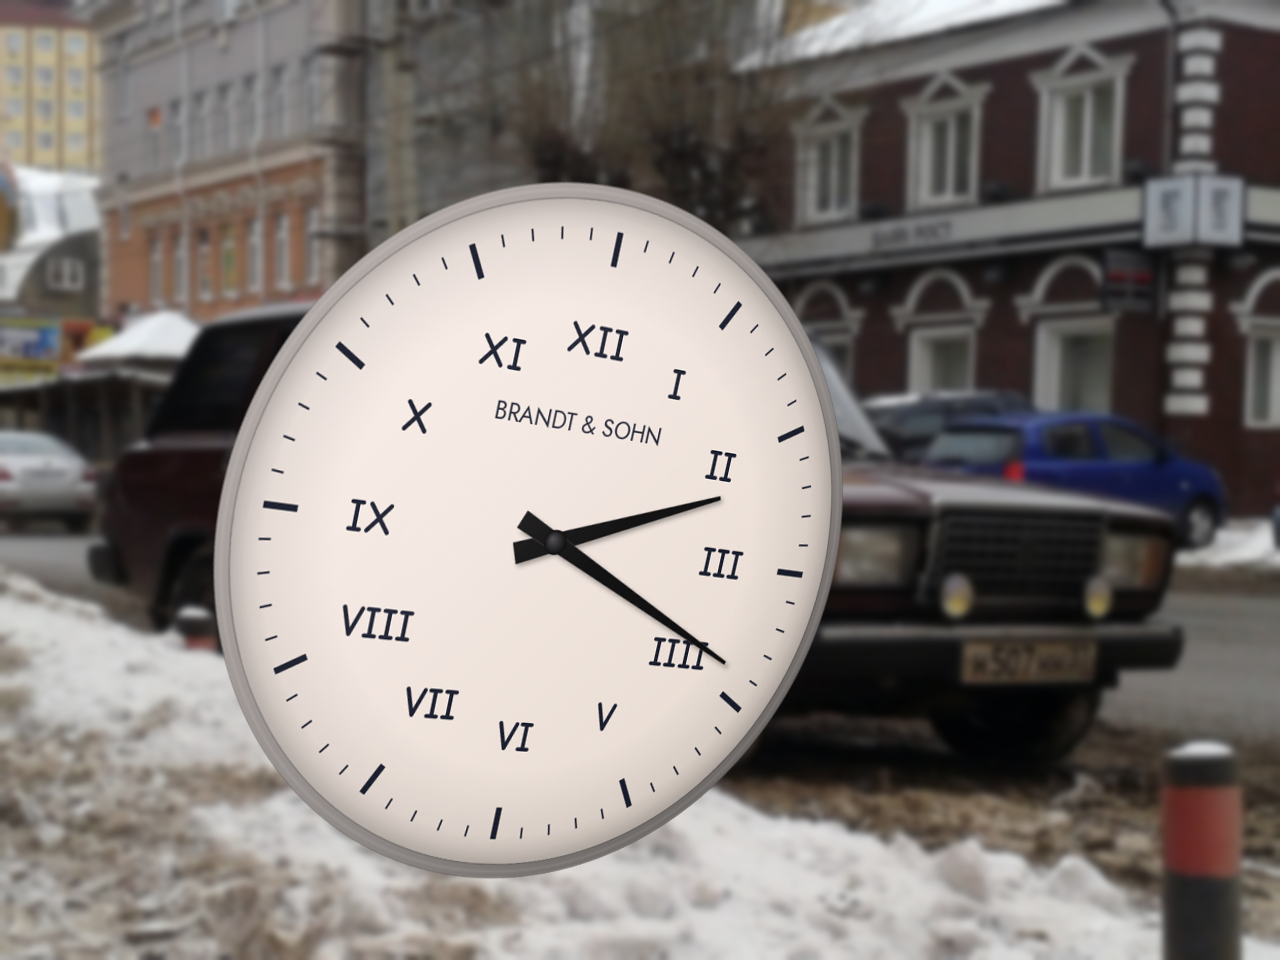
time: 2:19
